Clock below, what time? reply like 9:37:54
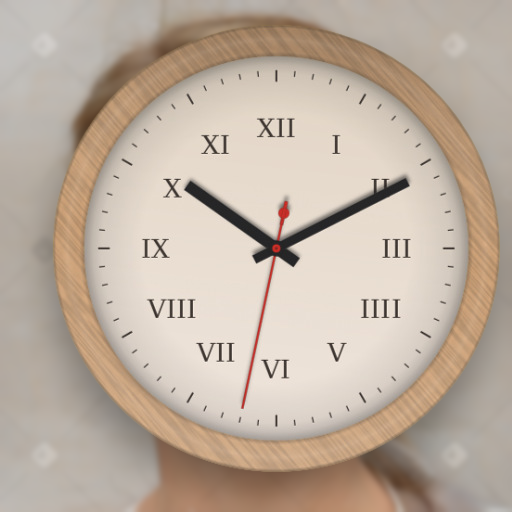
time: 10:10:32
